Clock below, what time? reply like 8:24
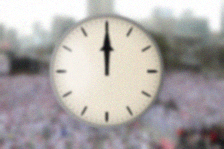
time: 12:00
